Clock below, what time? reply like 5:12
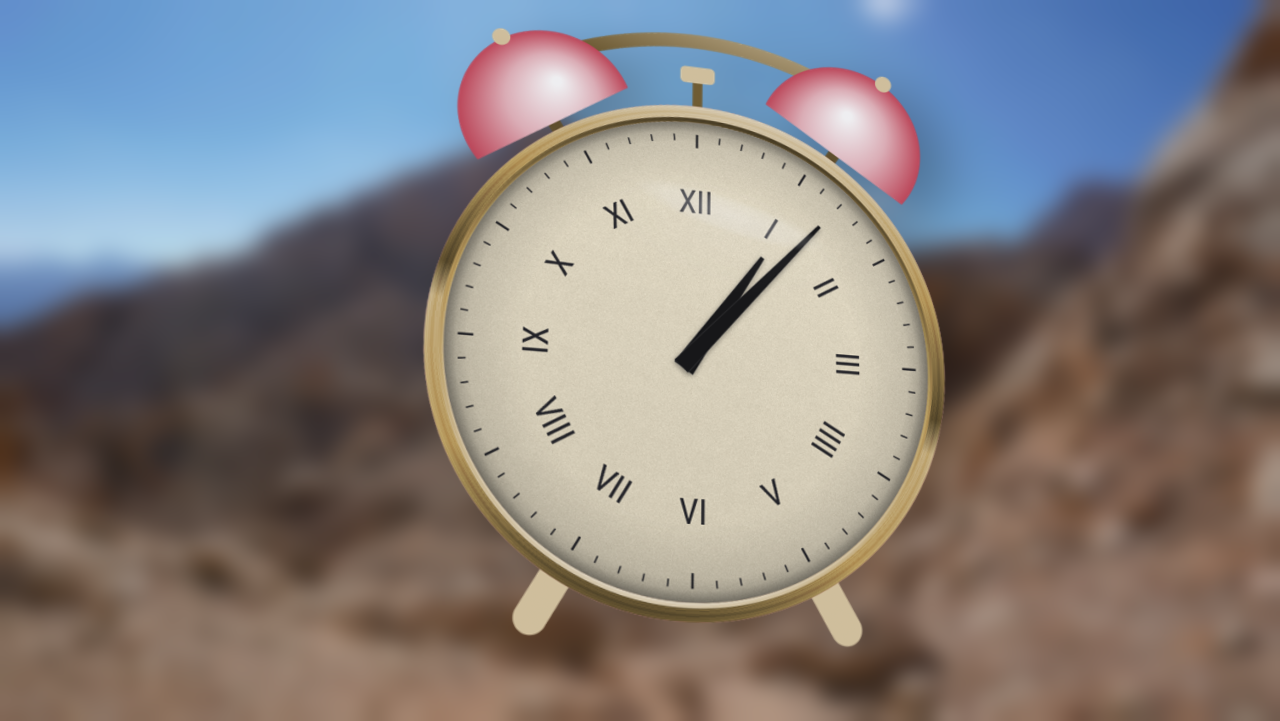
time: 1:07
